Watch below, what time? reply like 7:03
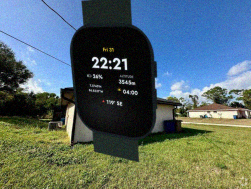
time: 22:21
